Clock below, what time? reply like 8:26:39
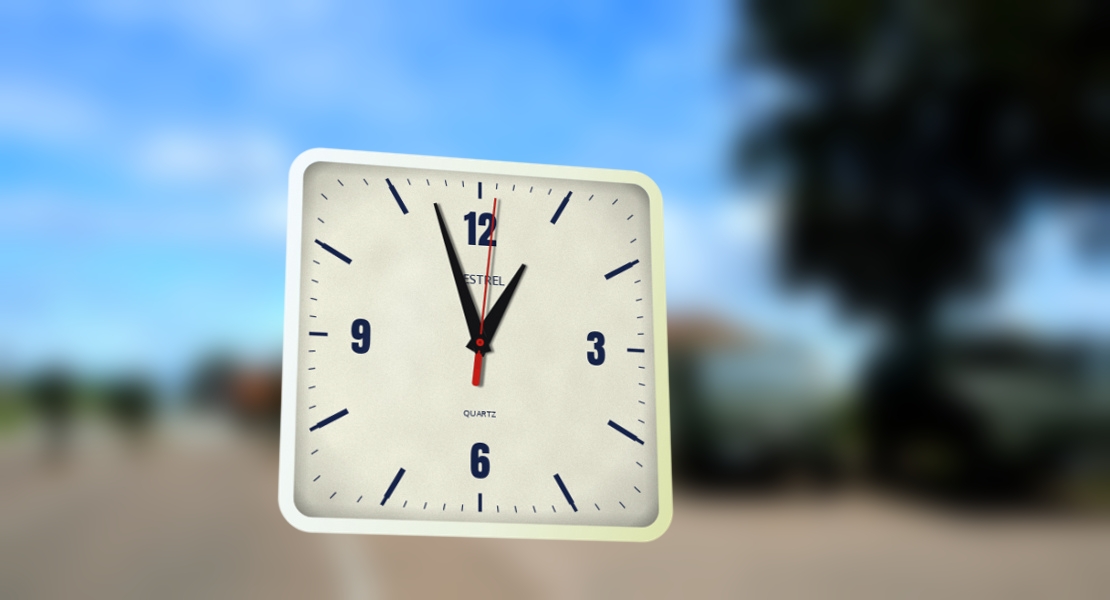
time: 12:57:01
